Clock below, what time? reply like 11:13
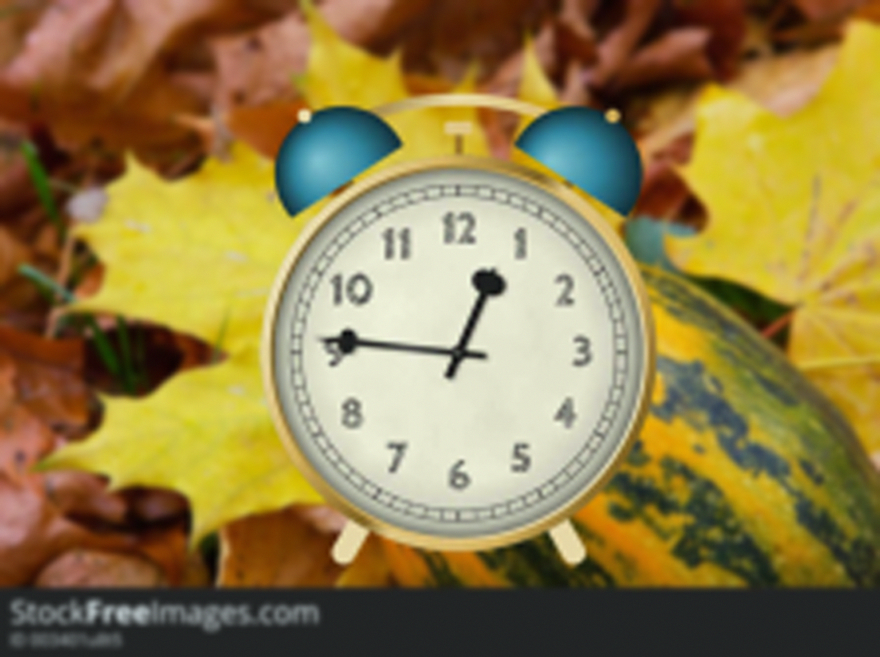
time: 12:46
